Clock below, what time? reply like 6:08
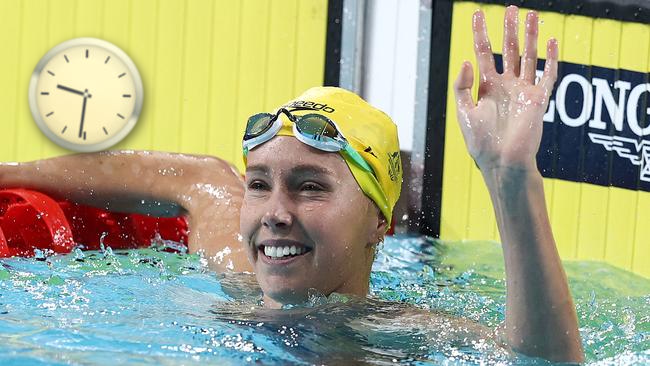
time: 9:31
